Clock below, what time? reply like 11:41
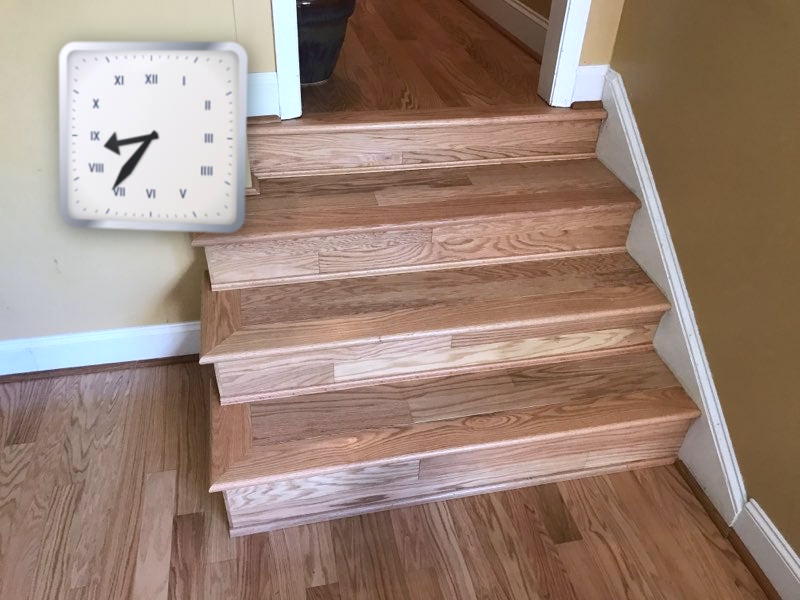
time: 8:36
